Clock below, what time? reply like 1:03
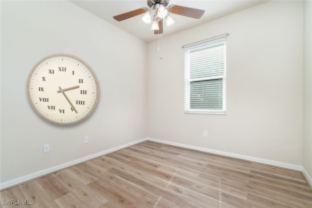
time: 2:24
